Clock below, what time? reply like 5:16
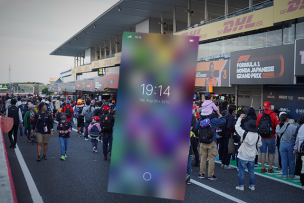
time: 19:14
